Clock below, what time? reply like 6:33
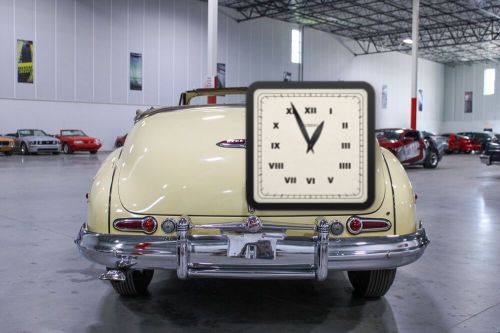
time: 12:56
